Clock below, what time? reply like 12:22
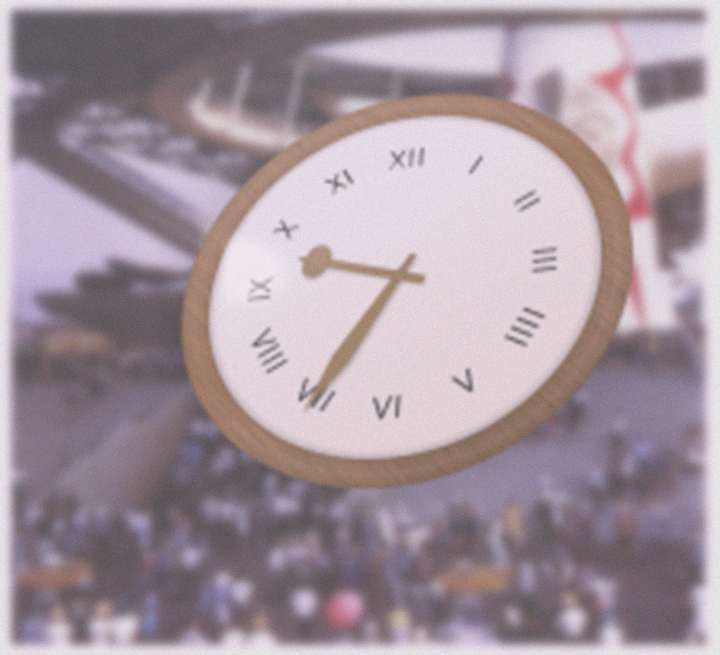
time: 9:35
